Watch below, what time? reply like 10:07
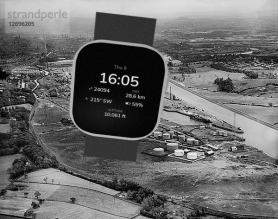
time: 16:05
